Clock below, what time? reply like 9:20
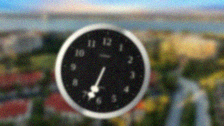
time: 6:33
